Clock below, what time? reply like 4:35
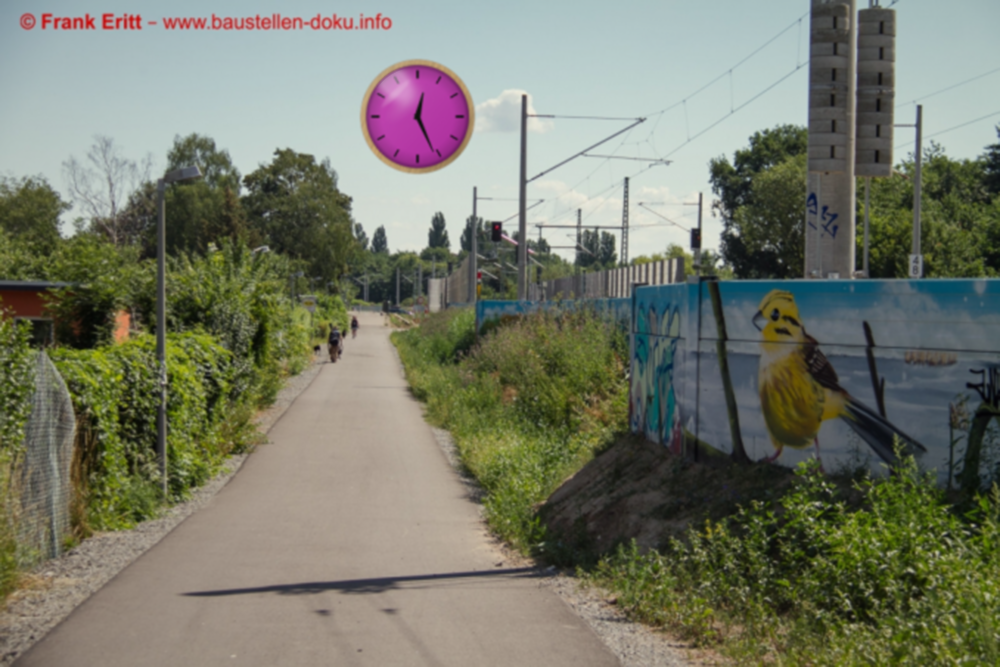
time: 12:26
